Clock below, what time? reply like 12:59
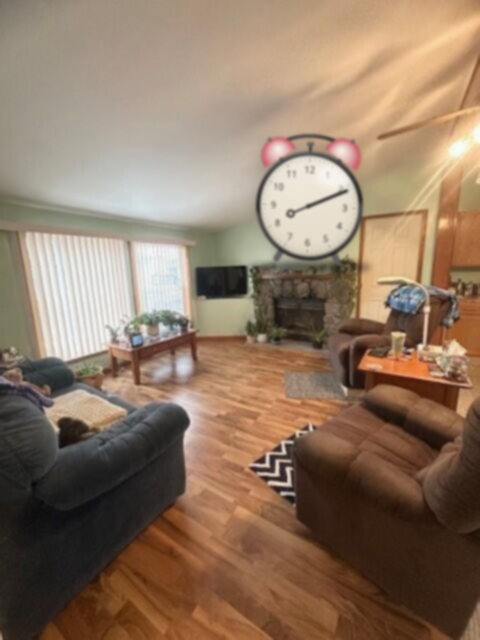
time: 8:11
